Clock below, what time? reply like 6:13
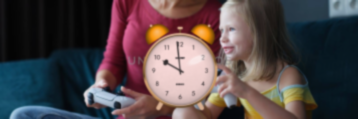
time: 9:59
